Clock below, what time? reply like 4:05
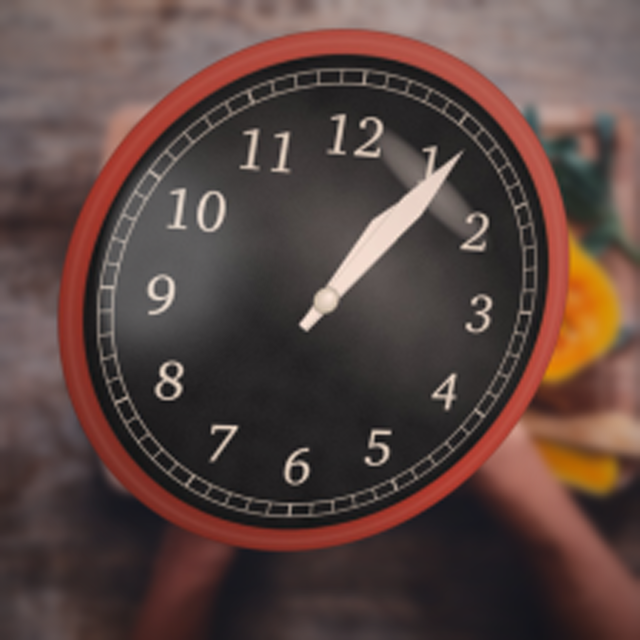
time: 1:06
